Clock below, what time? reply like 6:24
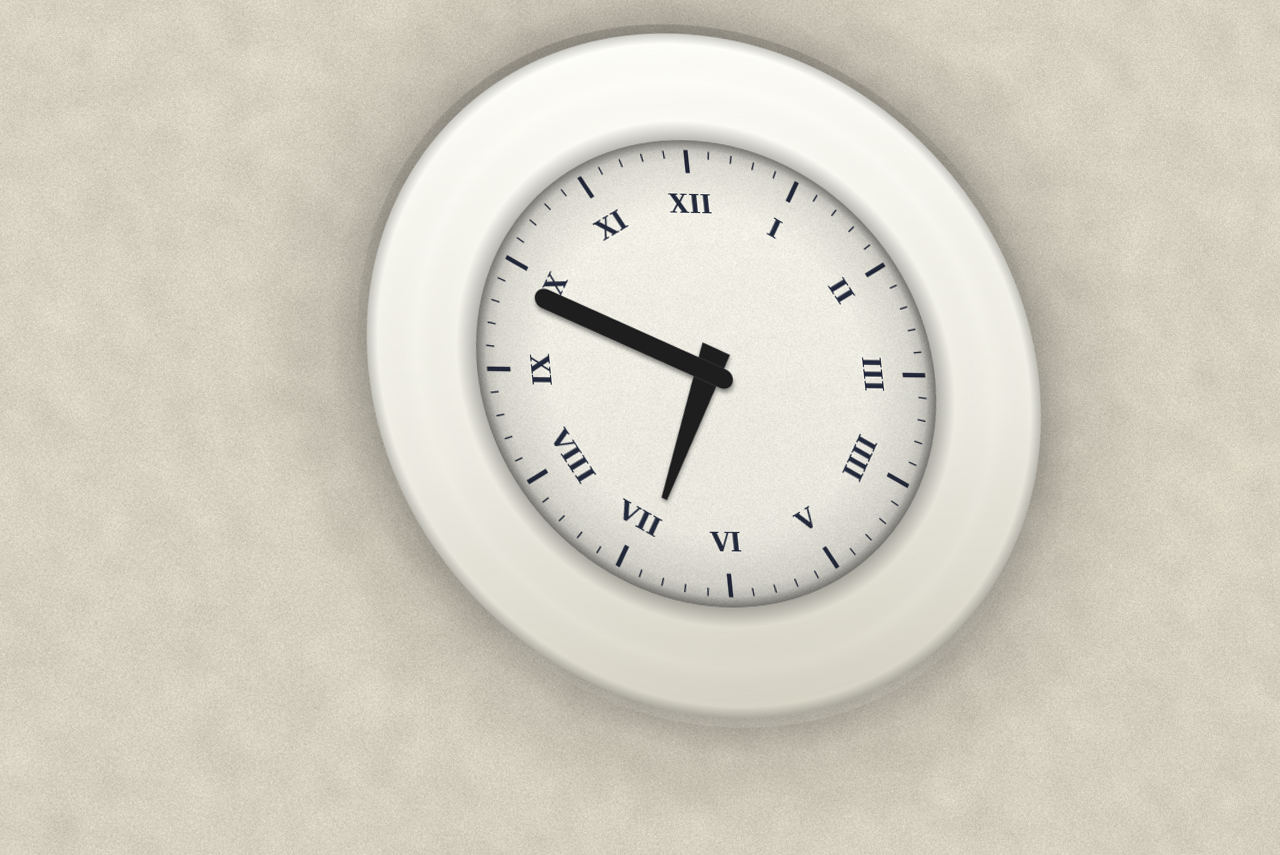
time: 6:49
